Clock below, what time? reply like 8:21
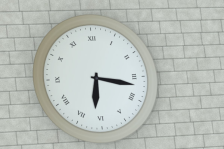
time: 6:17
